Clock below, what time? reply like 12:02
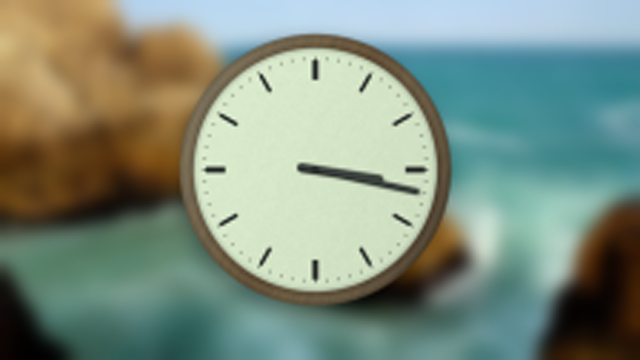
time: 3:17
